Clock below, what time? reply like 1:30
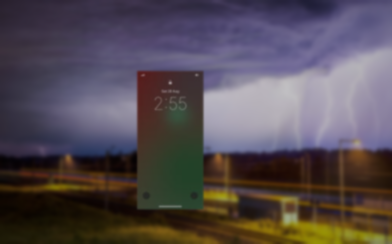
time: 2:55
